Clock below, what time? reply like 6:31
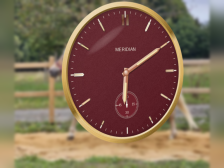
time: 6:10
